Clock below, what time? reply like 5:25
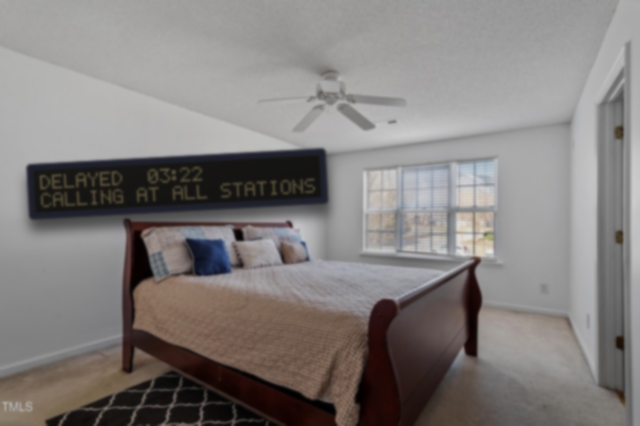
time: 3:22
